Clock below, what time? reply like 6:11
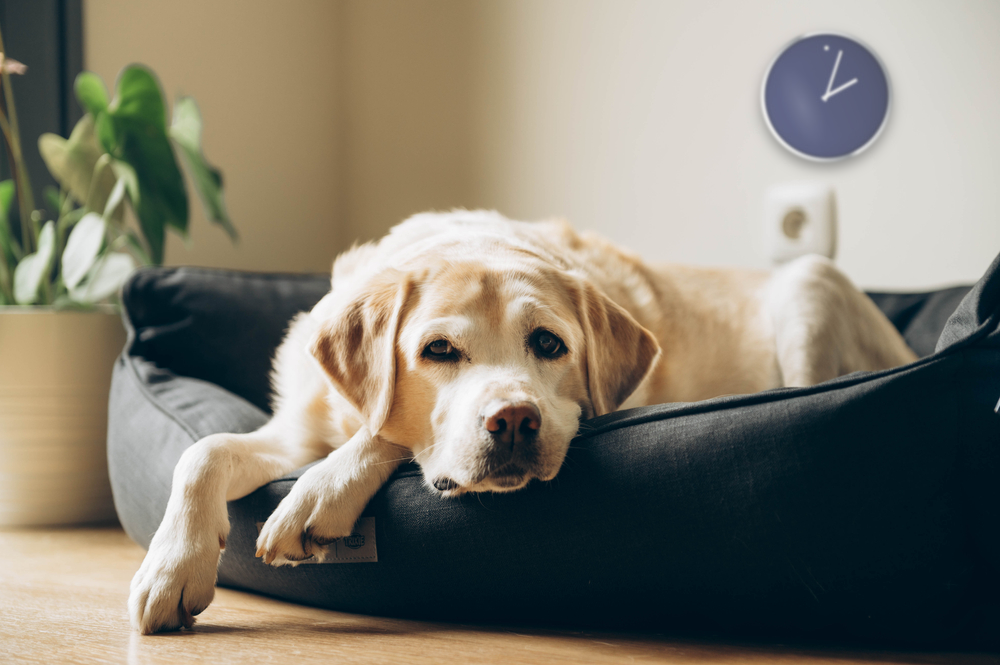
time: 2:03
